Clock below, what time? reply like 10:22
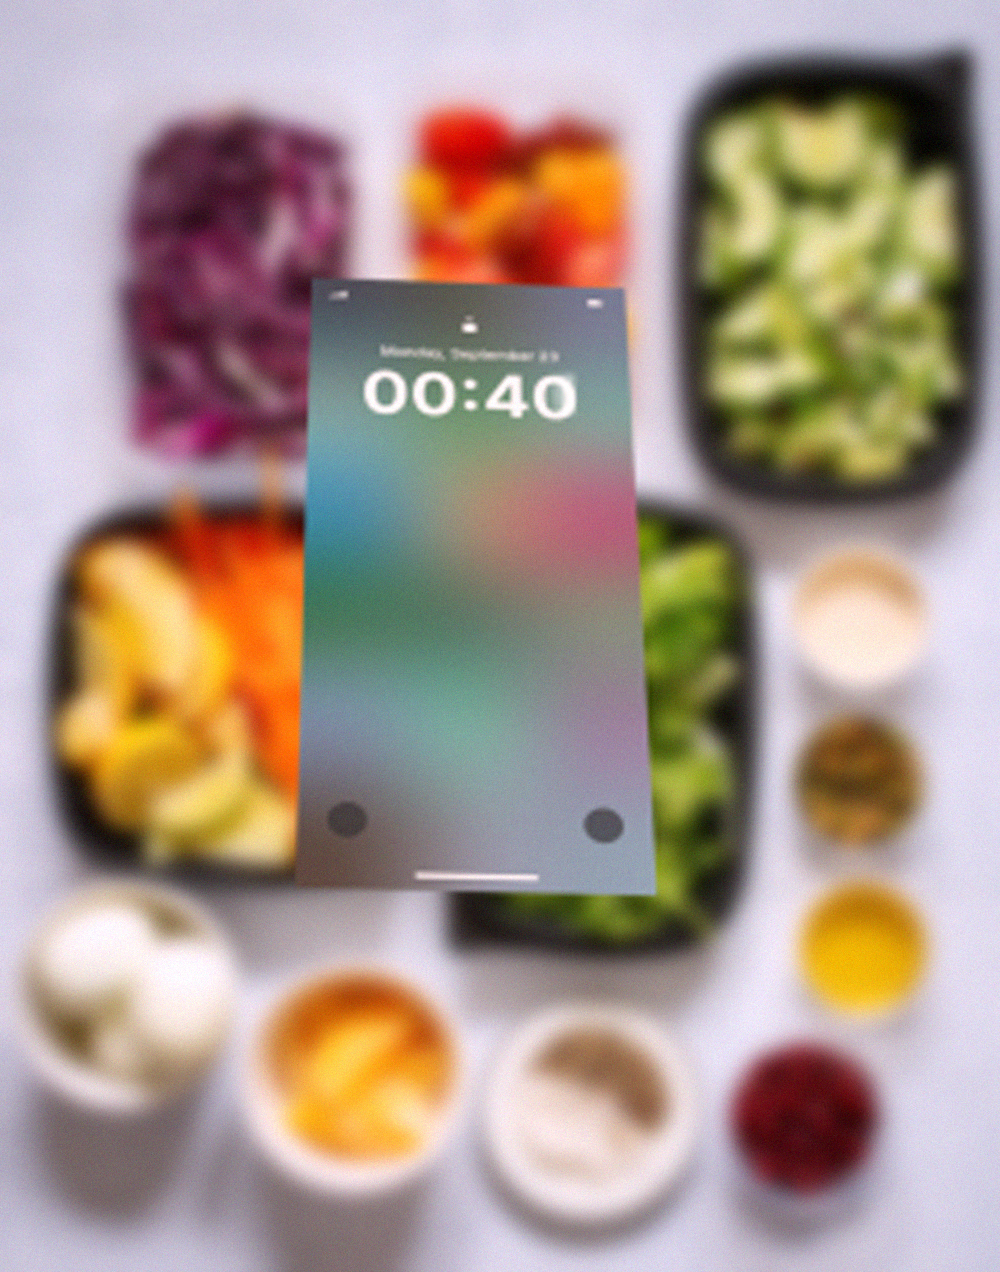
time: 0:40
